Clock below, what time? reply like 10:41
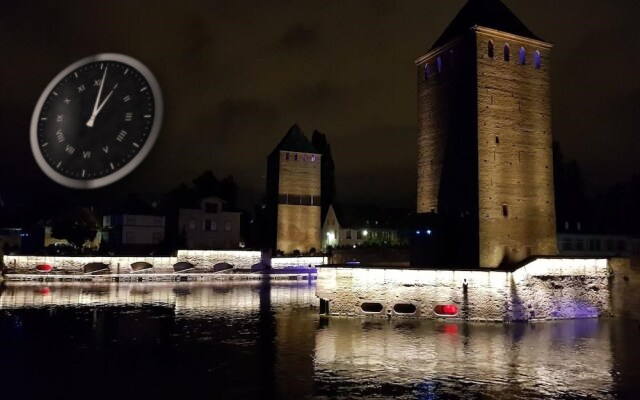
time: 1:01
